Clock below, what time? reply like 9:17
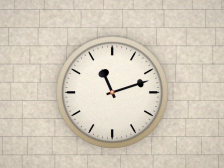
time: 11:12
